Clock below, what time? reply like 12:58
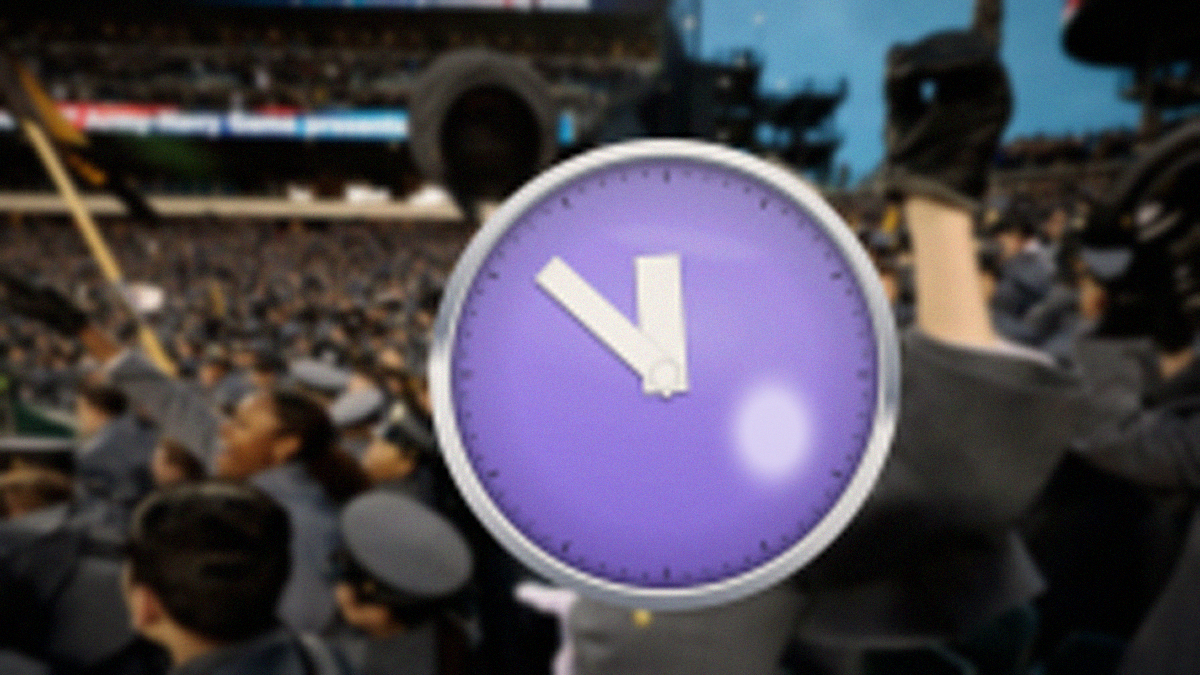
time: 11:52
